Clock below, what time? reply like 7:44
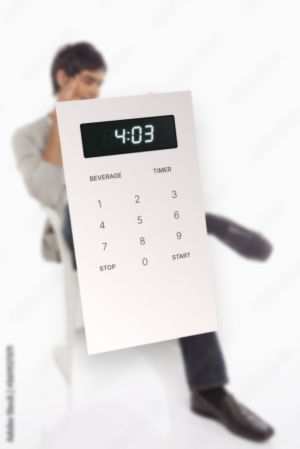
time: 4:03
